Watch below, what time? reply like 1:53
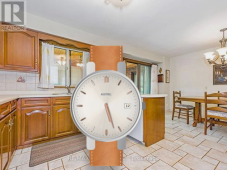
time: 5:27
